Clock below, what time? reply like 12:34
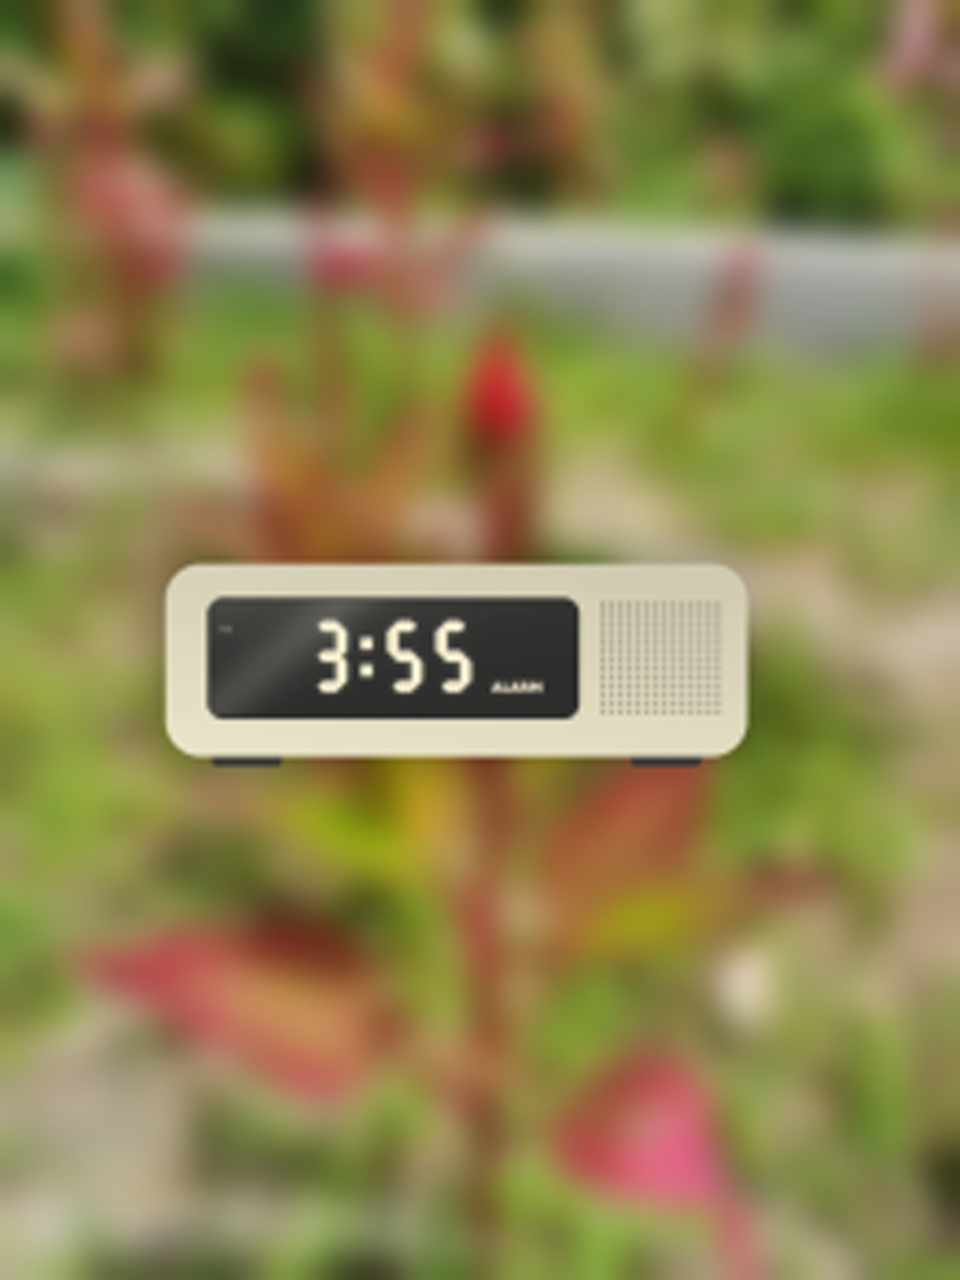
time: 3:55
